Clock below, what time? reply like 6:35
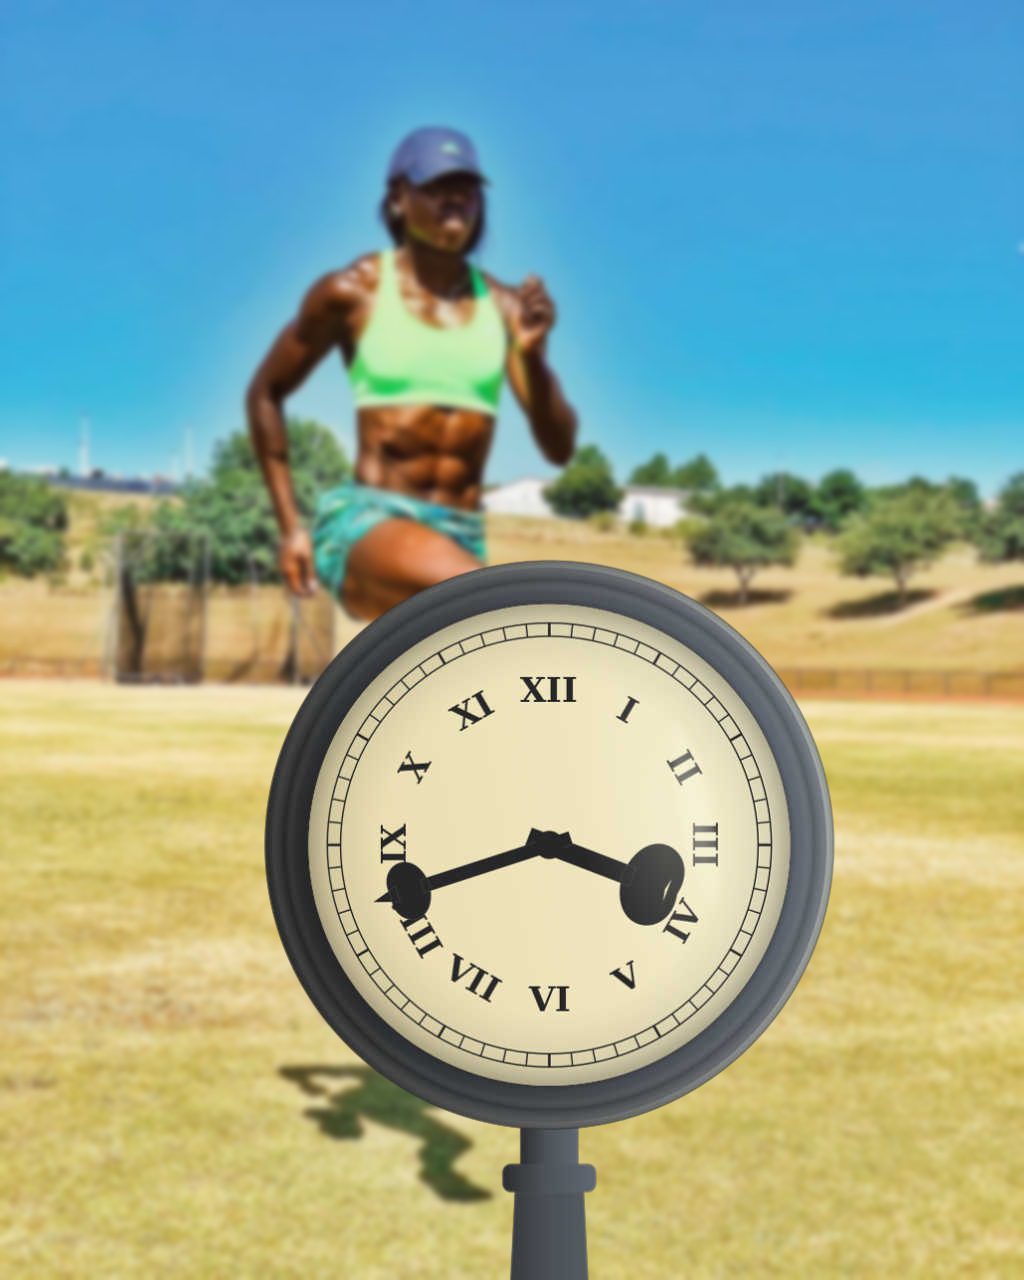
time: 3:42
